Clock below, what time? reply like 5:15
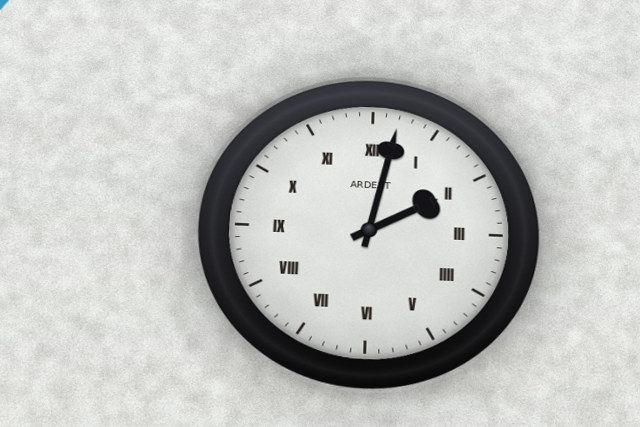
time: 2:02
